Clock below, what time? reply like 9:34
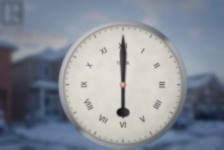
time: 6:00
